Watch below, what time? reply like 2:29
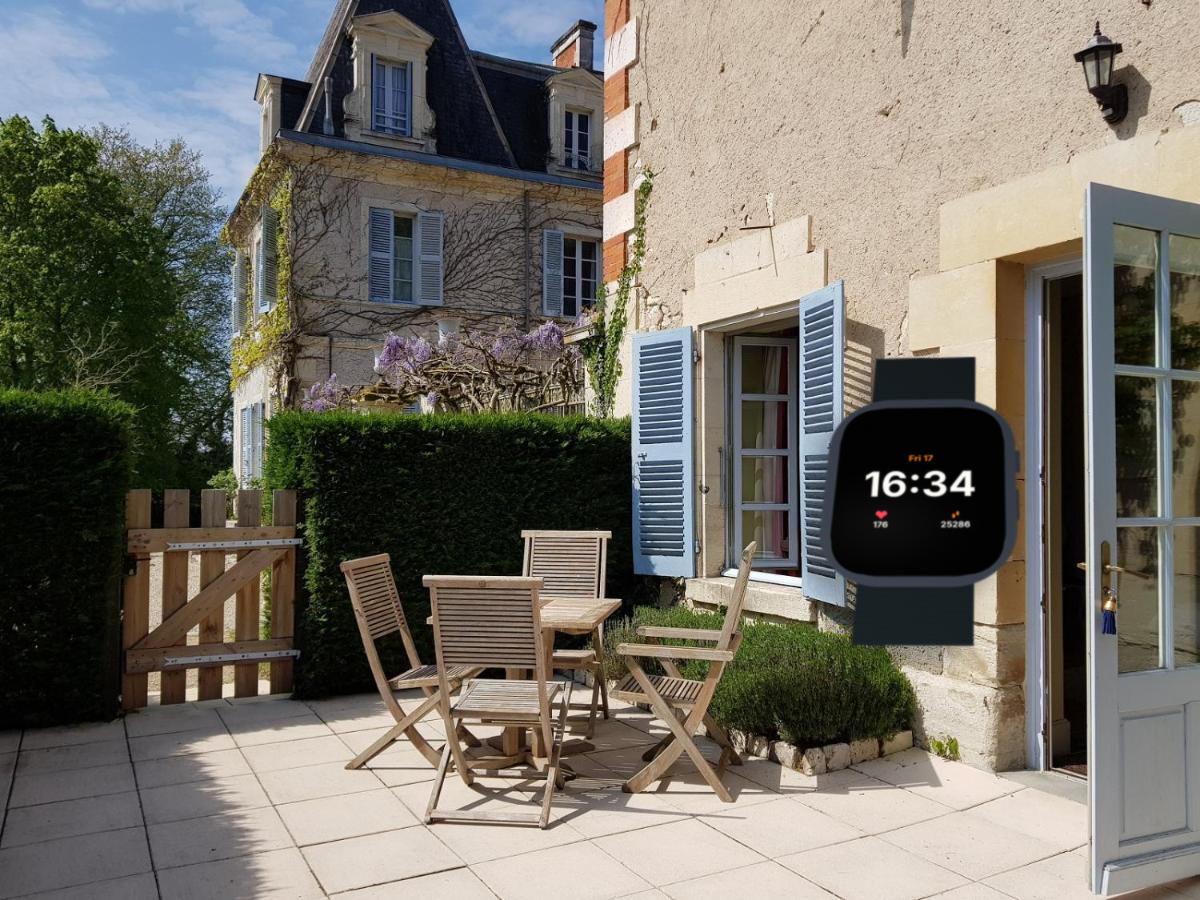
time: 16:34
